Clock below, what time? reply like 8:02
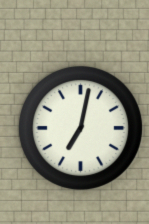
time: 7:02
